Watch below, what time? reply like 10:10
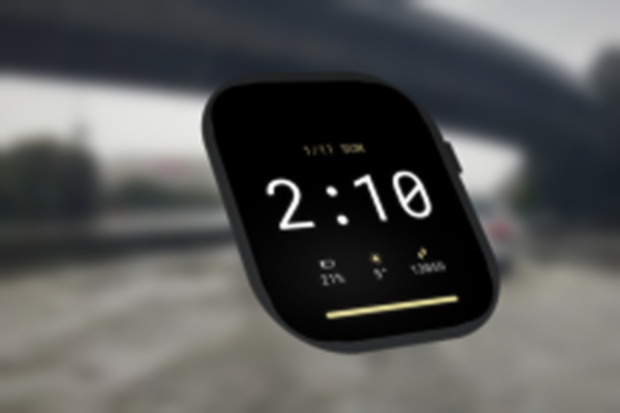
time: 2:10
